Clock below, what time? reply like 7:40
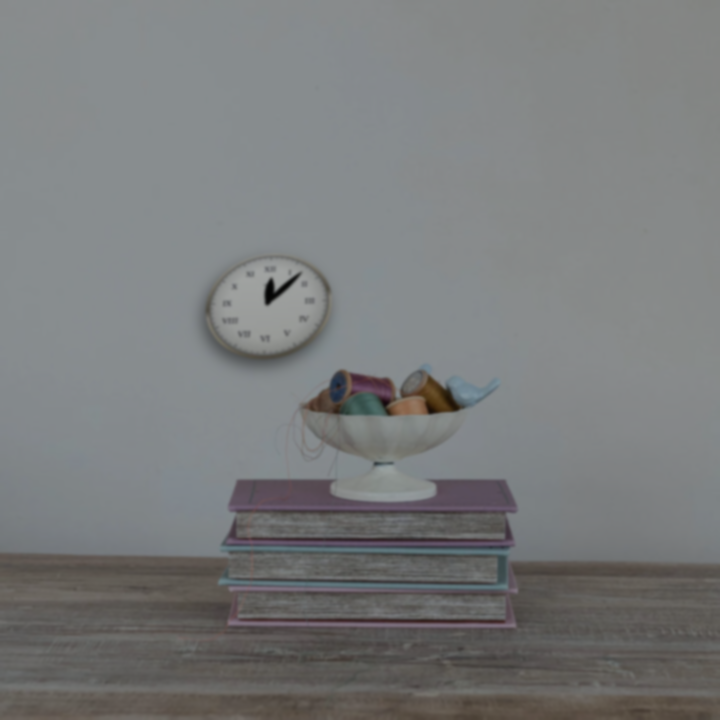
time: 12:07
